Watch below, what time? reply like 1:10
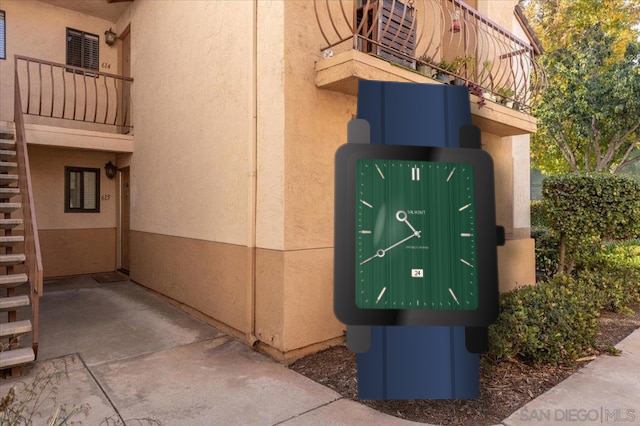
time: 10:40
